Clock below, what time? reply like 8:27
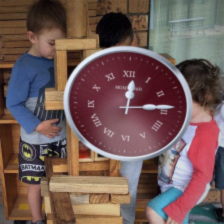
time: 12:14
